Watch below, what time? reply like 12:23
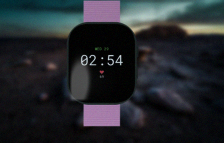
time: 2:54
